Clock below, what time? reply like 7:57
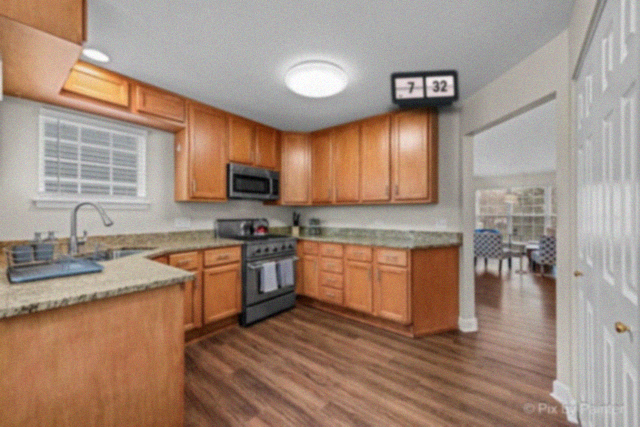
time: 7:32
